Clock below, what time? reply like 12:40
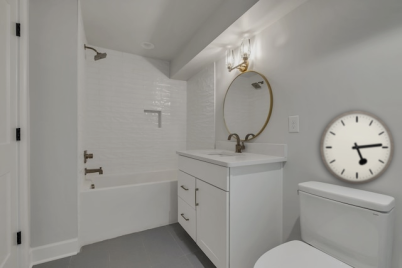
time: 5:14
